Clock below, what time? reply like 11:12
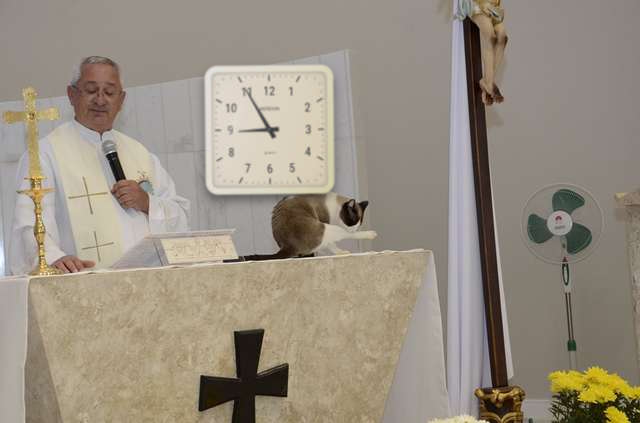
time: 8:55
